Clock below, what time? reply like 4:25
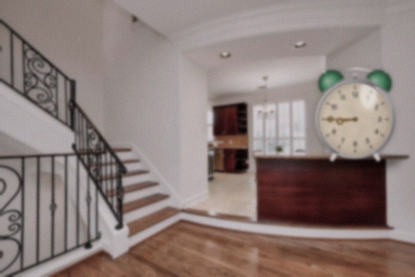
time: 8:45
